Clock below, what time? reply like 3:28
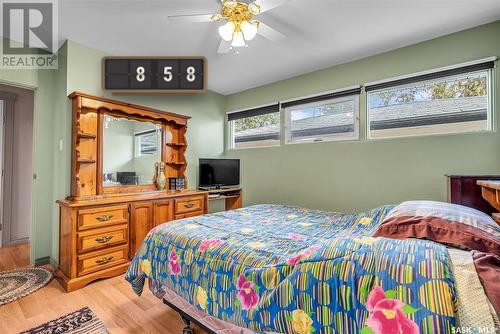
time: 8:58
